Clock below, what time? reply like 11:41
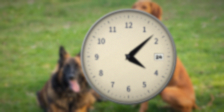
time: 4:08
